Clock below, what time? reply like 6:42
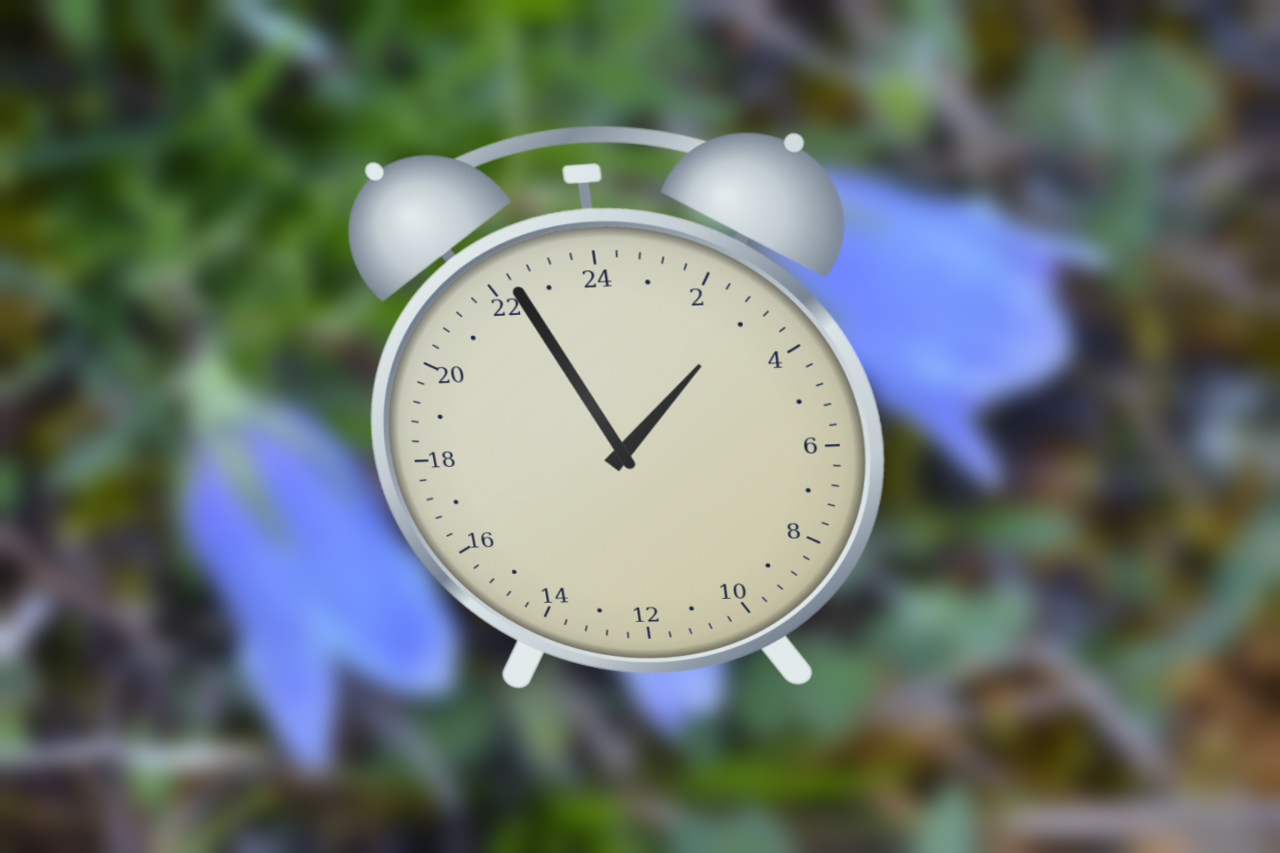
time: 2:56
